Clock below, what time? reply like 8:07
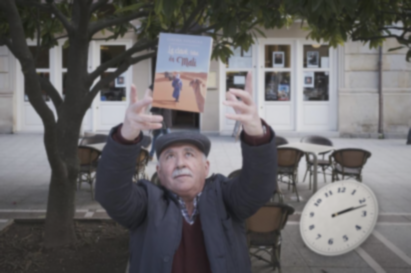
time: 2:12
